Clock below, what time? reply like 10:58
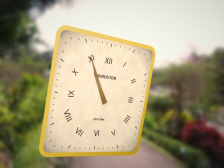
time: 10:55
